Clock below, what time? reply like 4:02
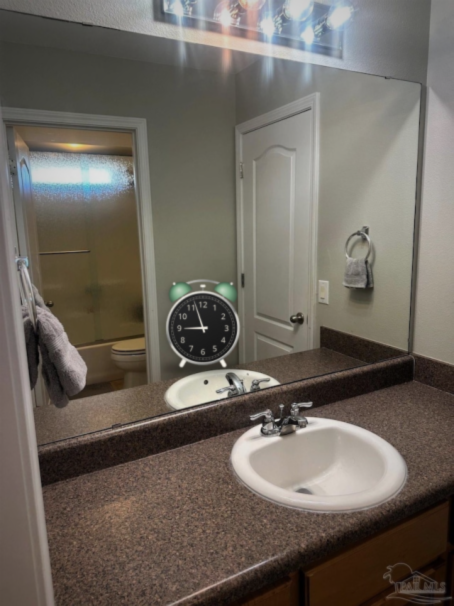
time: 8:57
